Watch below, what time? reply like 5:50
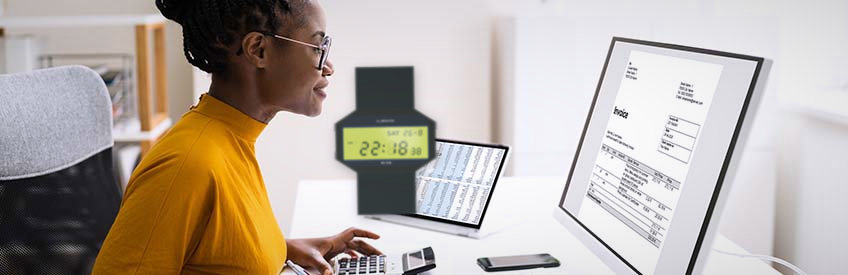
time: 22:18
